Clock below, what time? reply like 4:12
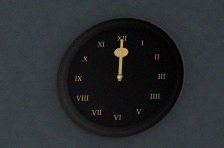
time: 12:00
